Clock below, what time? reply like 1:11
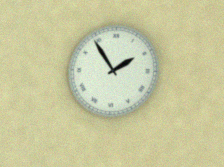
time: 1:54
